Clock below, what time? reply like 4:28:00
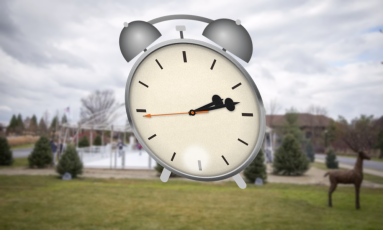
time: 2:12:44
